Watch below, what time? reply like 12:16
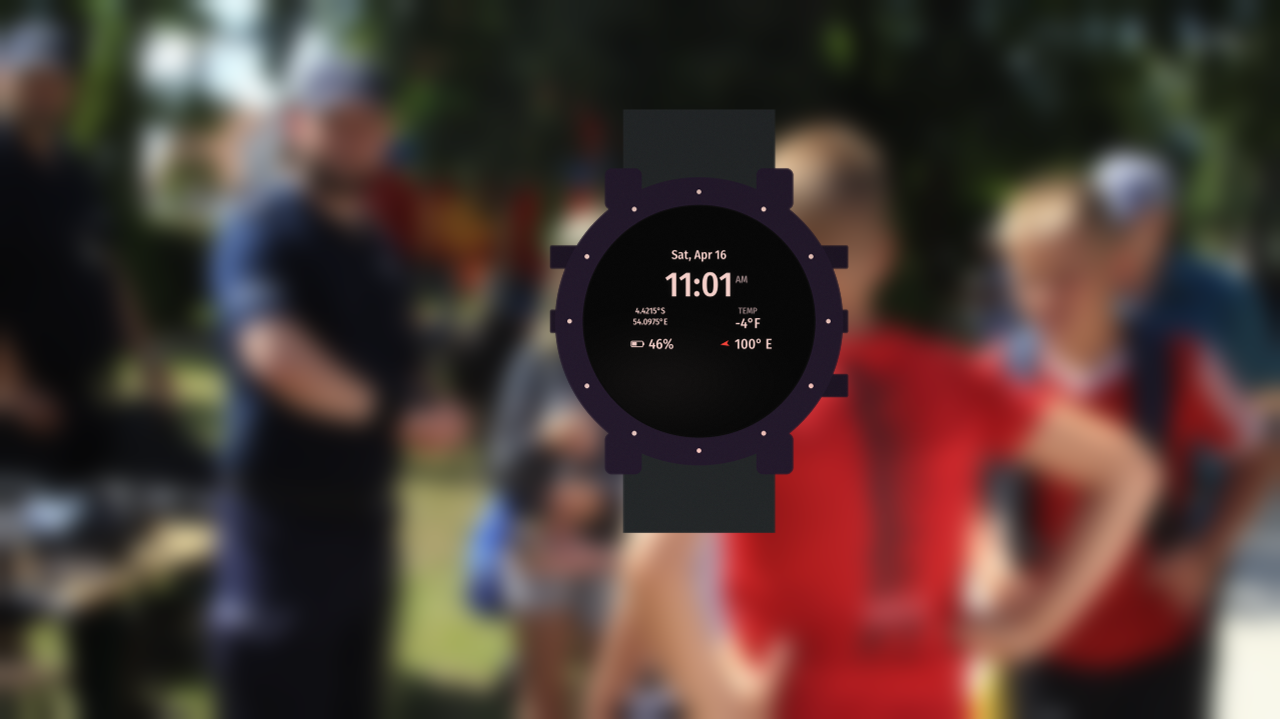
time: 11:01
